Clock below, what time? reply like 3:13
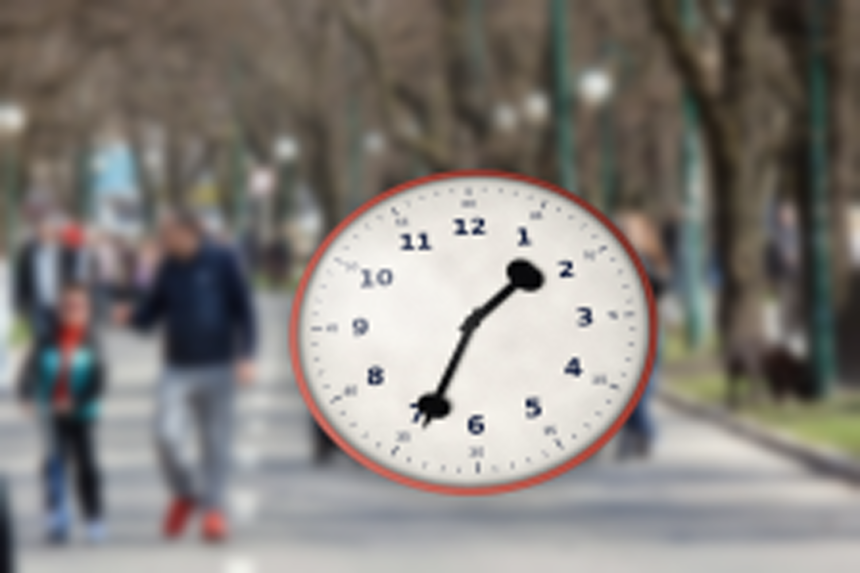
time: 1:34
